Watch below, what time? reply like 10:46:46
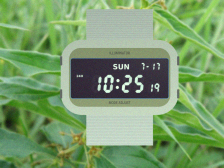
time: 10:25:19
